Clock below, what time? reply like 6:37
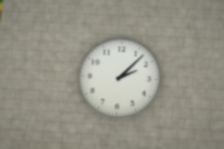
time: 2:07
